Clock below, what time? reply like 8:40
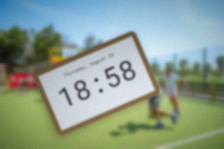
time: 18:58
